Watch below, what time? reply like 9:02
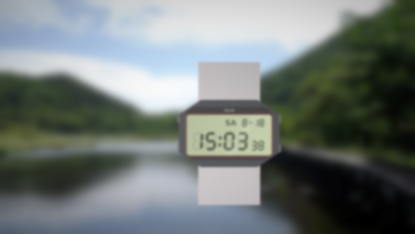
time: 15:03
